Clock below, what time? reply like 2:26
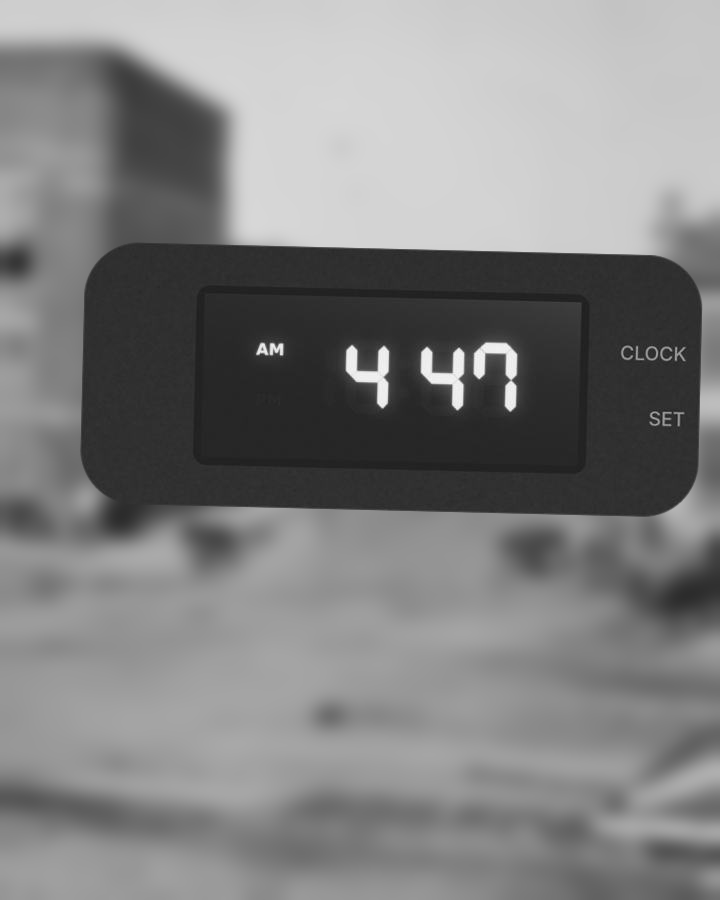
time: 4:47
